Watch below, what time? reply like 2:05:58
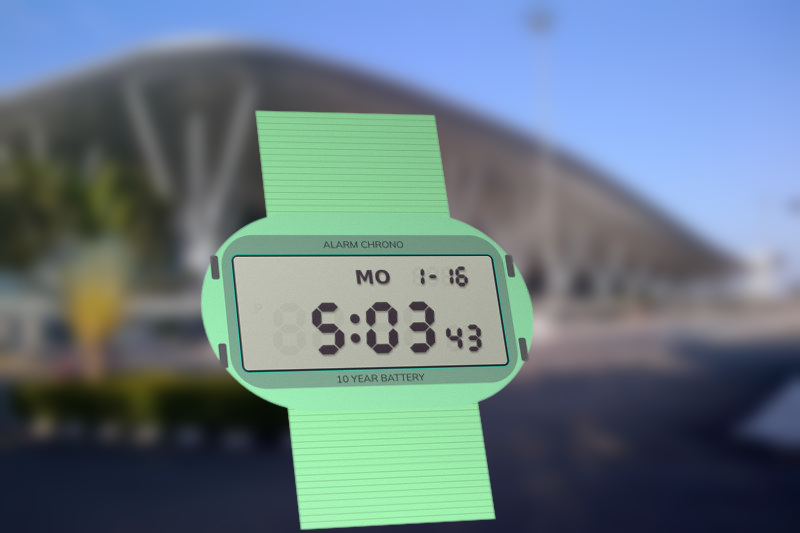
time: 5:03:43
